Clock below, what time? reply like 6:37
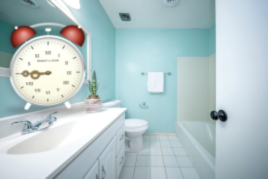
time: 8:45
